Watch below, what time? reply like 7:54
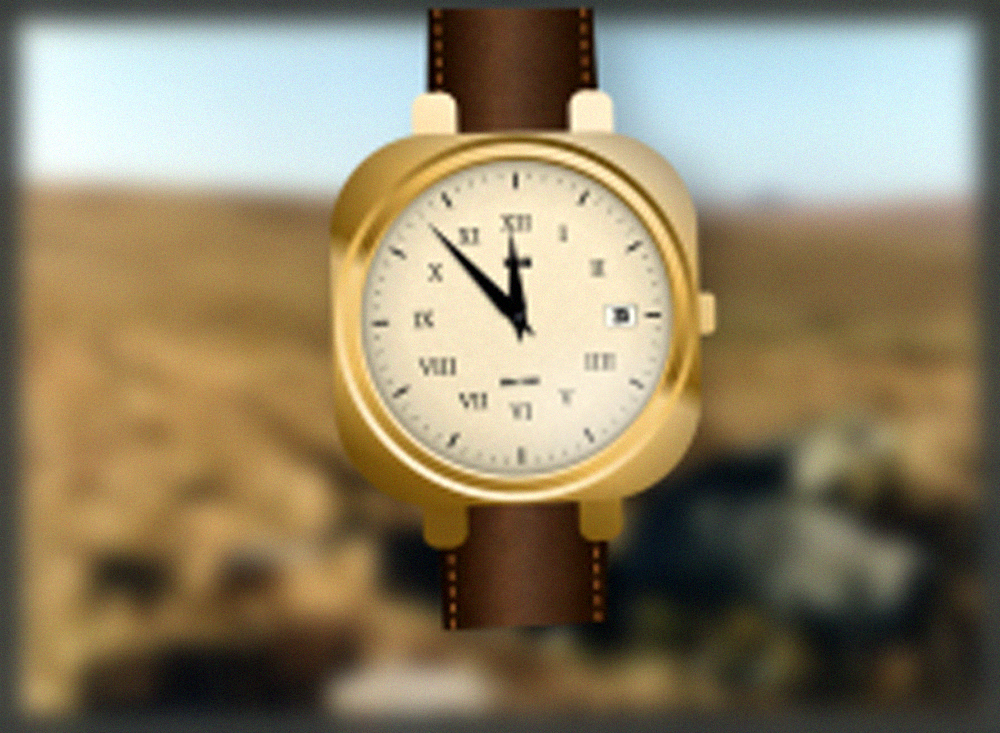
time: 11:53
